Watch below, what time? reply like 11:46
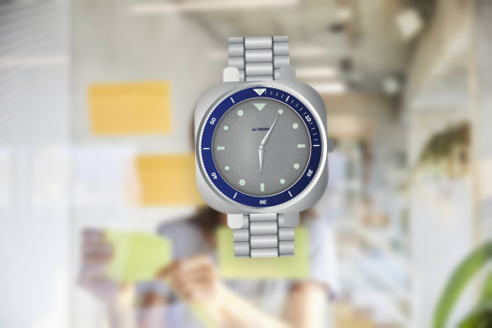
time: 6:05
